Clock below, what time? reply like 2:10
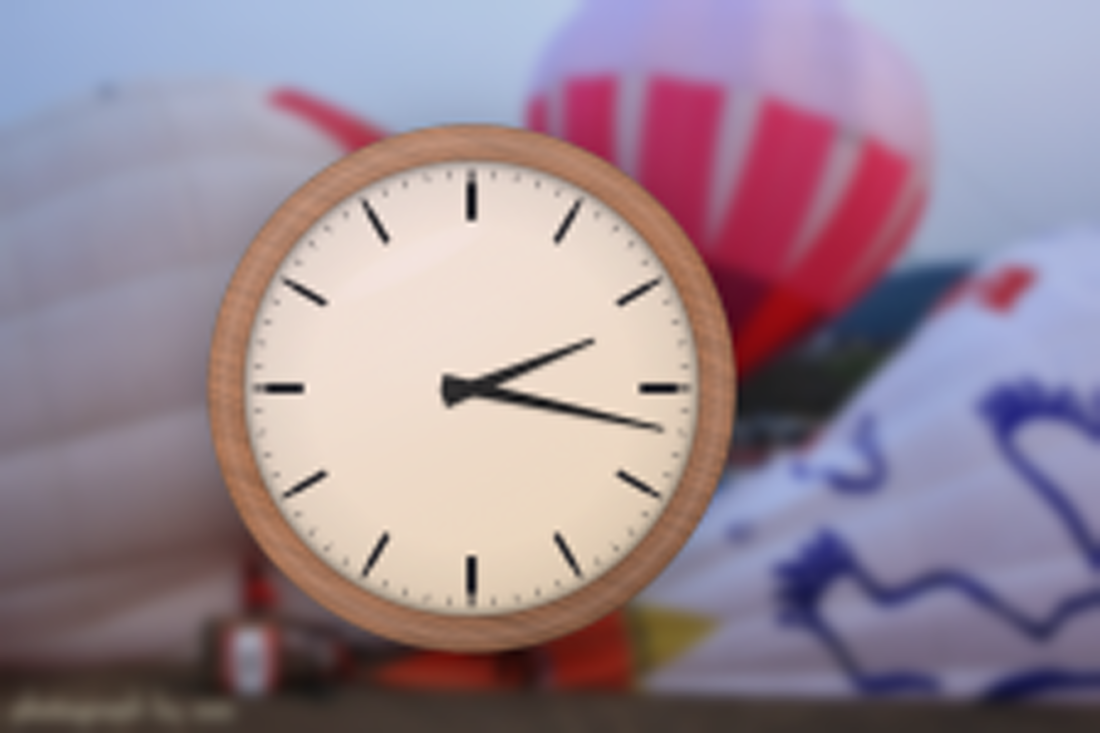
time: 2:17
